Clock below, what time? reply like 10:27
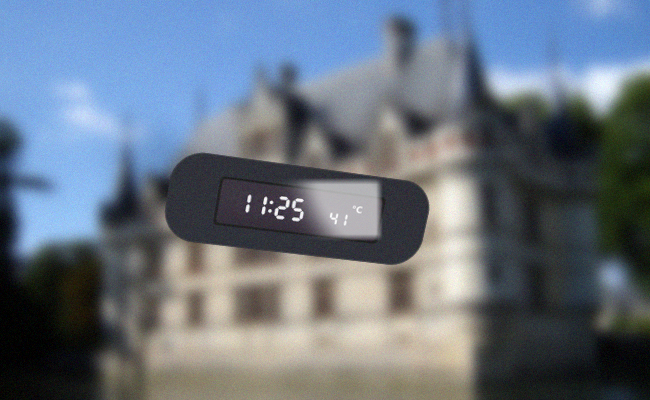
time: 11:25
